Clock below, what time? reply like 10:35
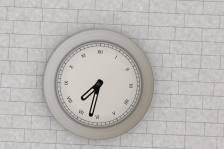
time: 7:32
